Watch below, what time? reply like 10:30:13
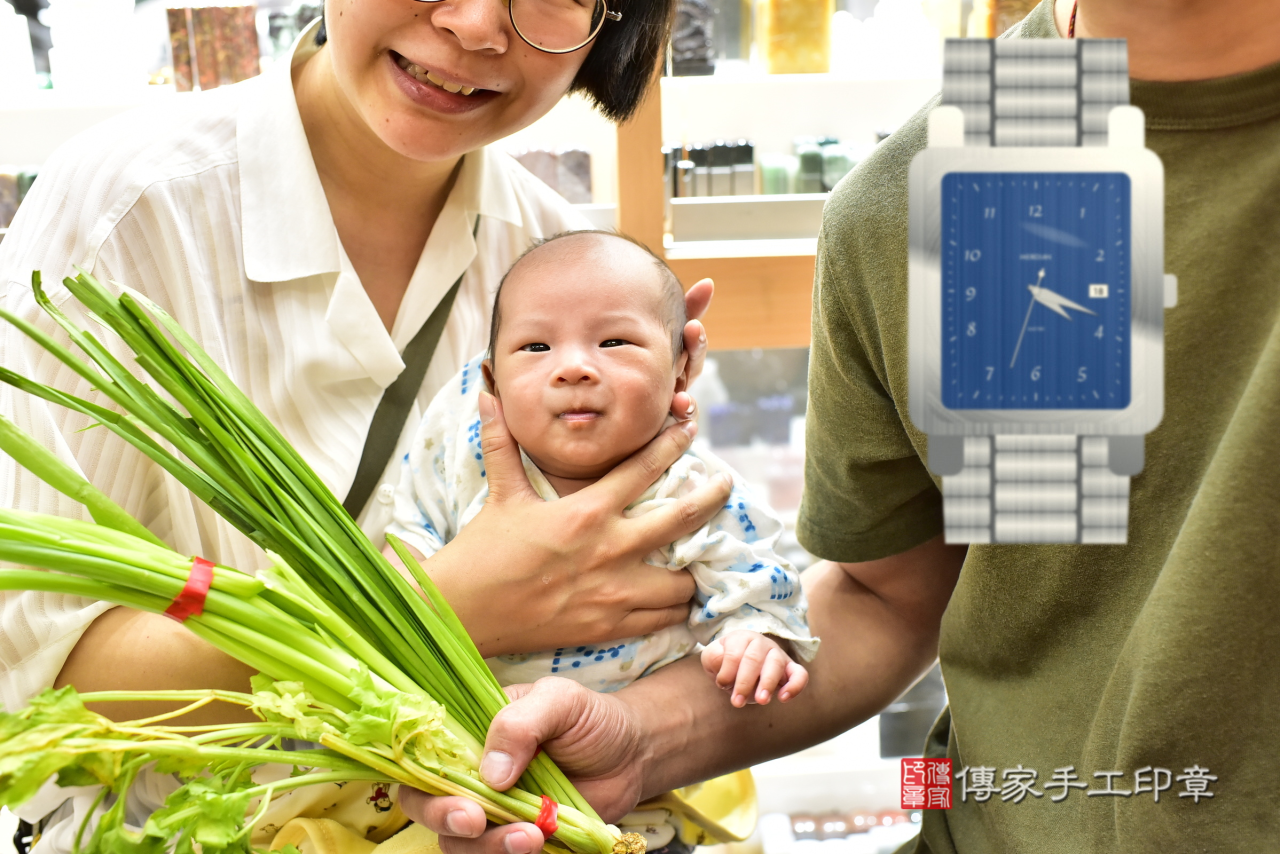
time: 4:18:33
